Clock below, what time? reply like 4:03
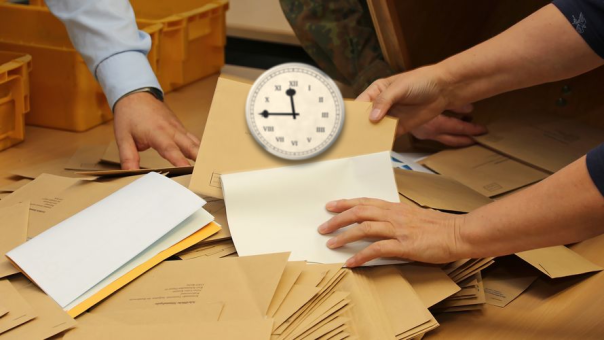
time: 11:45
